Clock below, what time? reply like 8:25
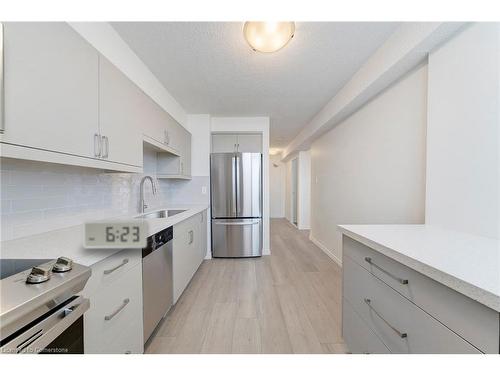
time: 6:23
